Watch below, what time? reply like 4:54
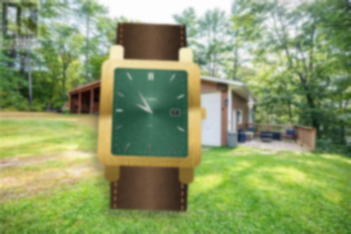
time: 9:55
